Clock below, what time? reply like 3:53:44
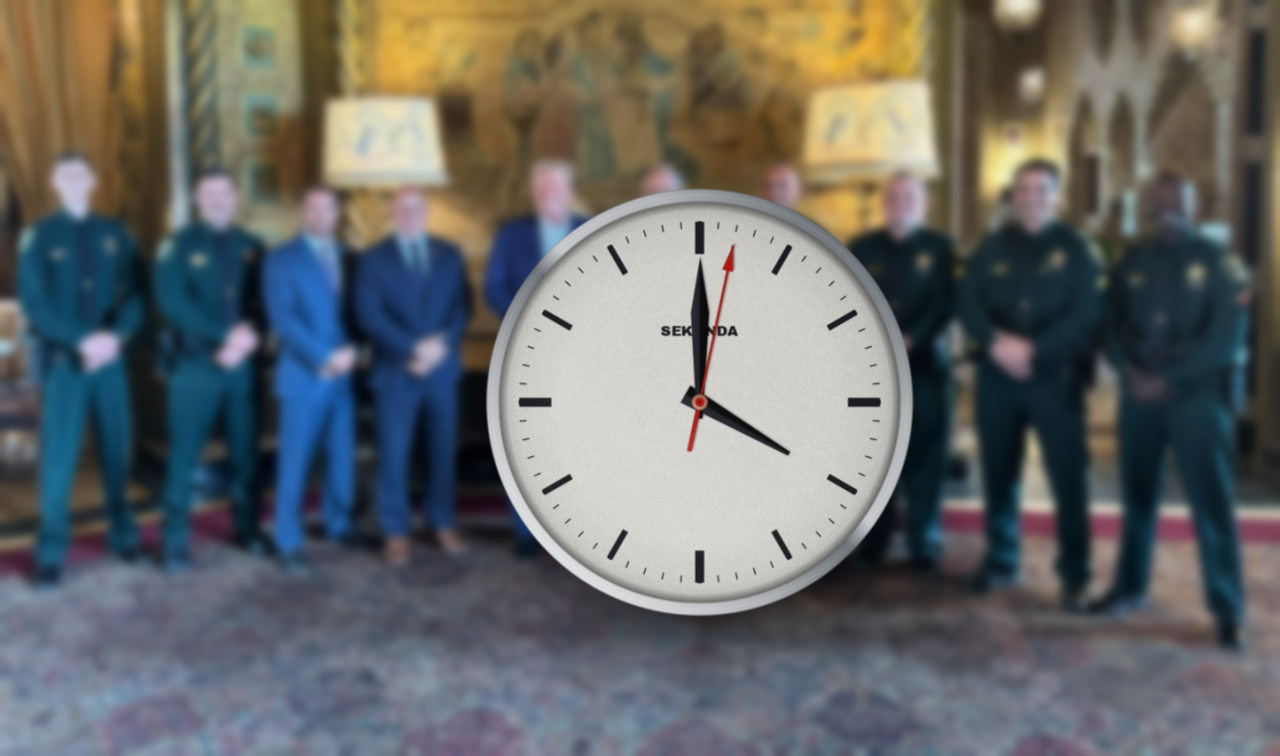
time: 4:00:02
